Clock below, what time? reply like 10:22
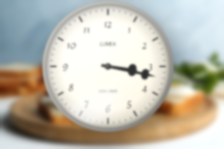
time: 3:17
